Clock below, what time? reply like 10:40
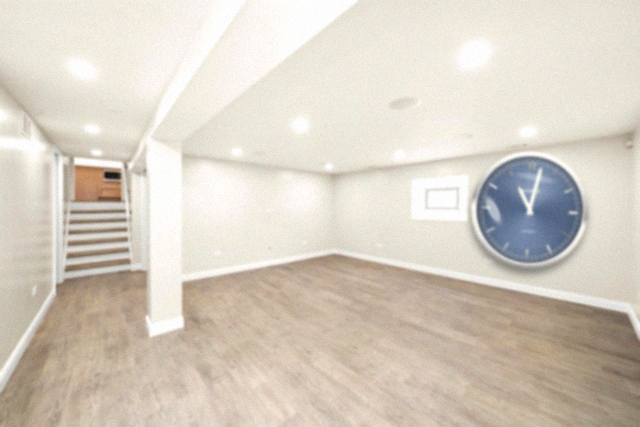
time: 11:02
